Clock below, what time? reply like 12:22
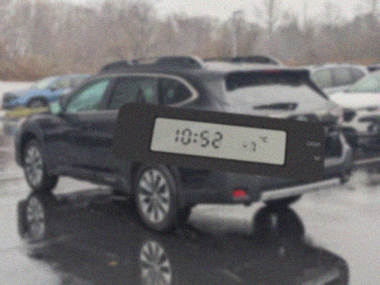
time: 10:52
